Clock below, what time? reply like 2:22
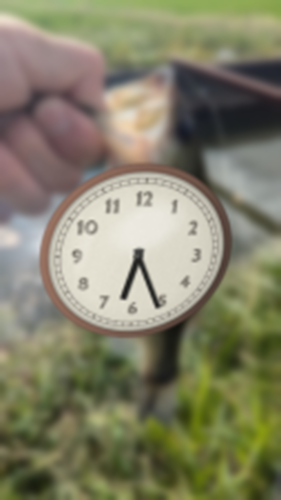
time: 6:26
